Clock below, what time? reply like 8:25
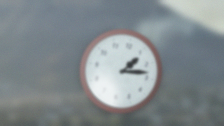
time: 1:13
